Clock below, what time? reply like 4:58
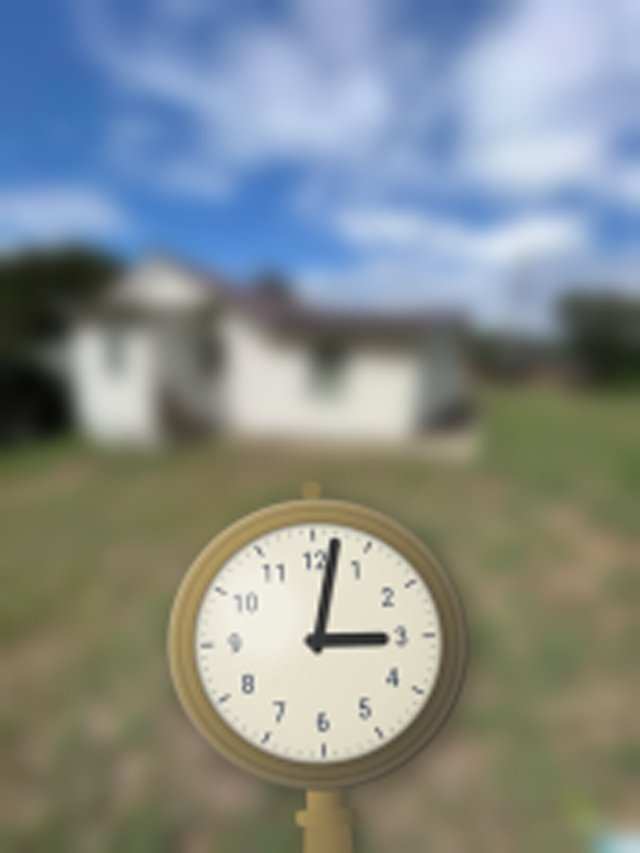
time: 3:02
